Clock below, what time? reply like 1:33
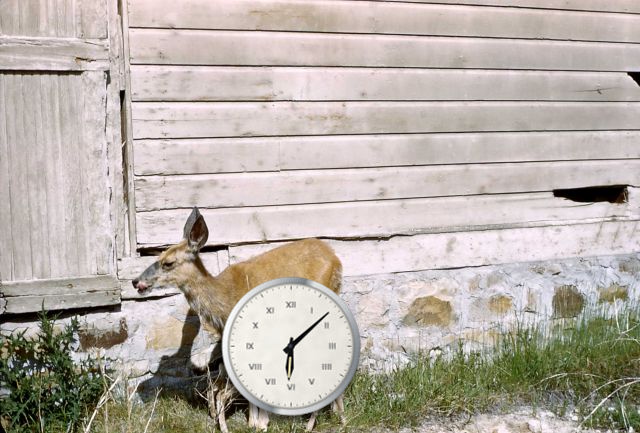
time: 6:08
